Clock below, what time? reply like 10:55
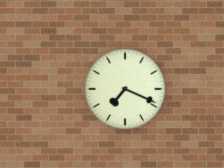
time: 7:19
